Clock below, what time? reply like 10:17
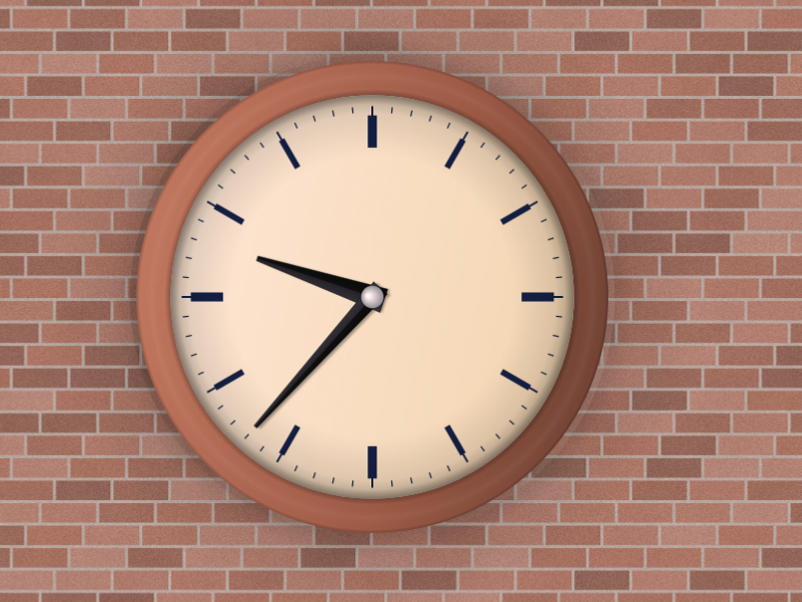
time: 9:37
